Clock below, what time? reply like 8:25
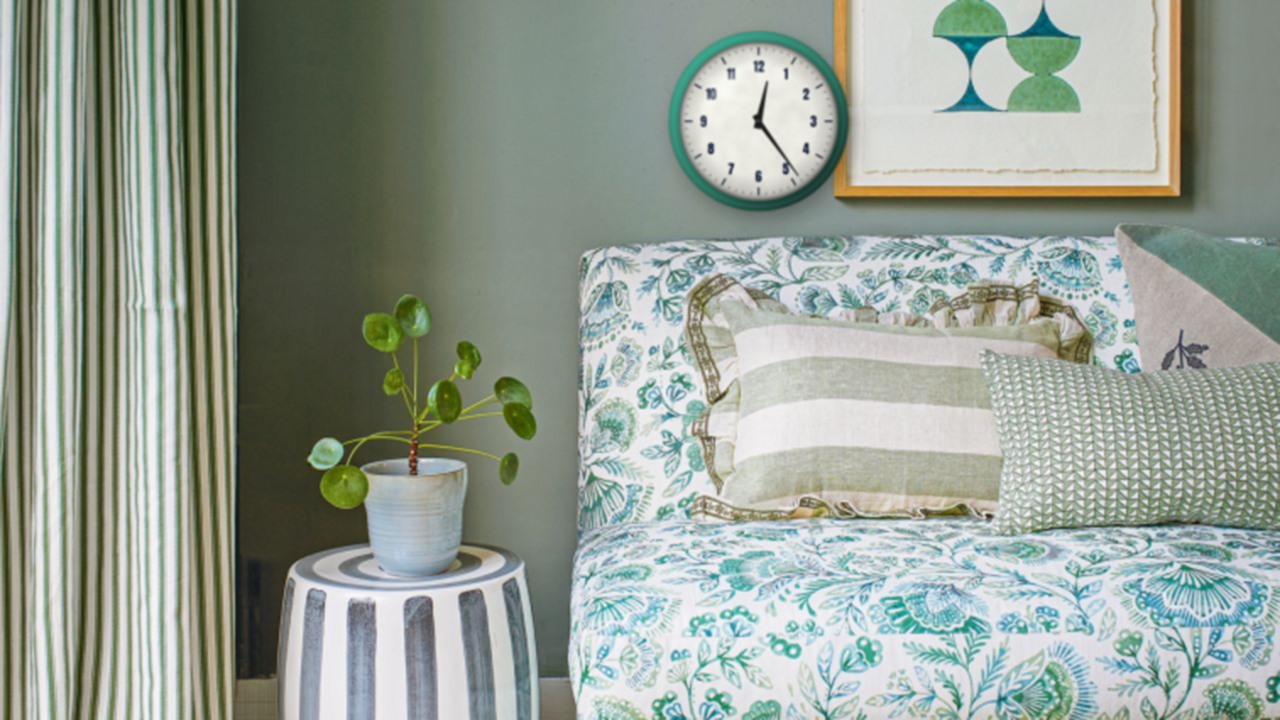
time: 12:24
